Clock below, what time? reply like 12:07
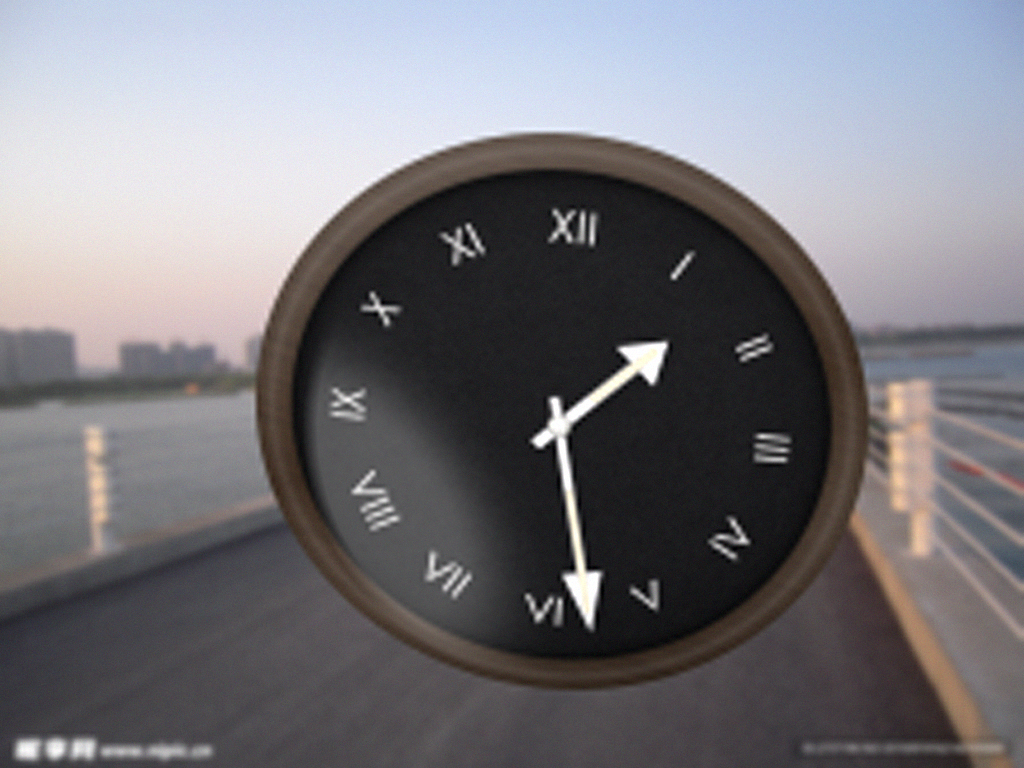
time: 1:28
